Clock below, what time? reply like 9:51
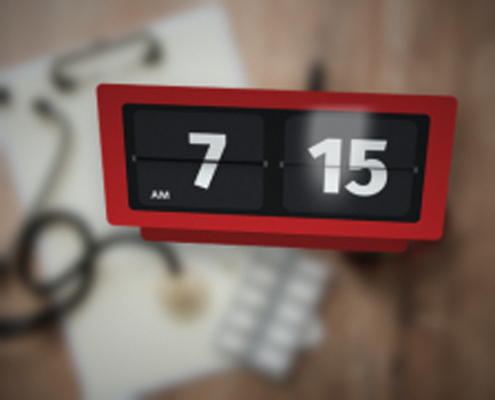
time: 7:15
